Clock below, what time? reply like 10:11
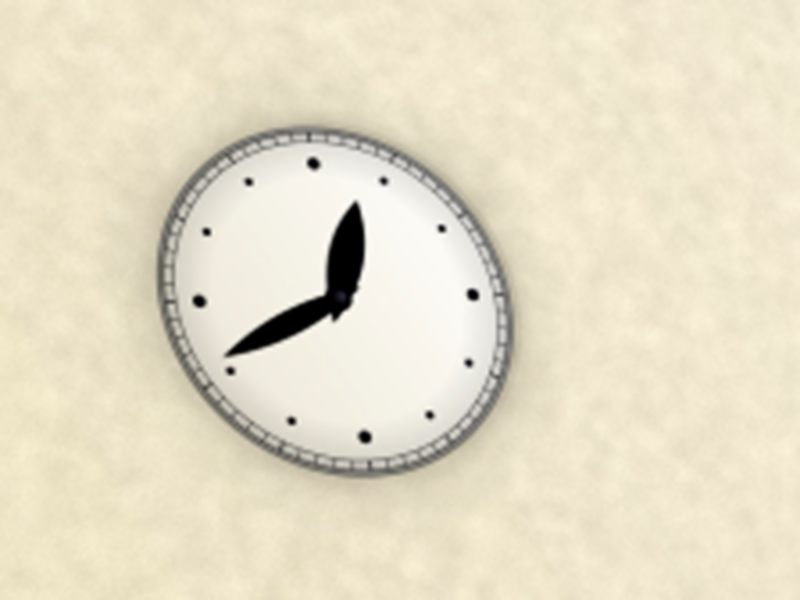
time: 12:41
